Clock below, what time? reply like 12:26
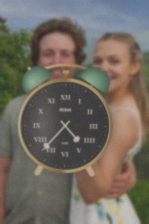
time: 4:37
